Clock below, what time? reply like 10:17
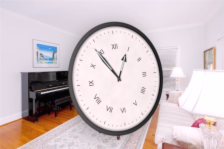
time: 12:54
